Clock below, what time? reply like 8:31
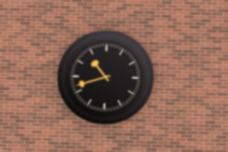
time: 10:42
